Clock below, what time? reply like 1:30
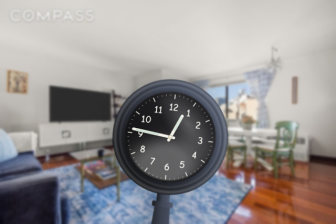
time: 12:46
